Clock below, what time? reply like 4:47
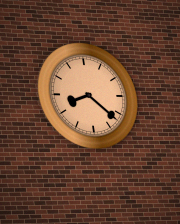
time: 8:22
